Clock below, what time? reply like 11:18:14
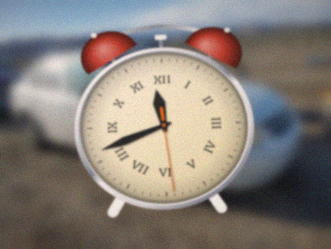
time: 11:41:29
